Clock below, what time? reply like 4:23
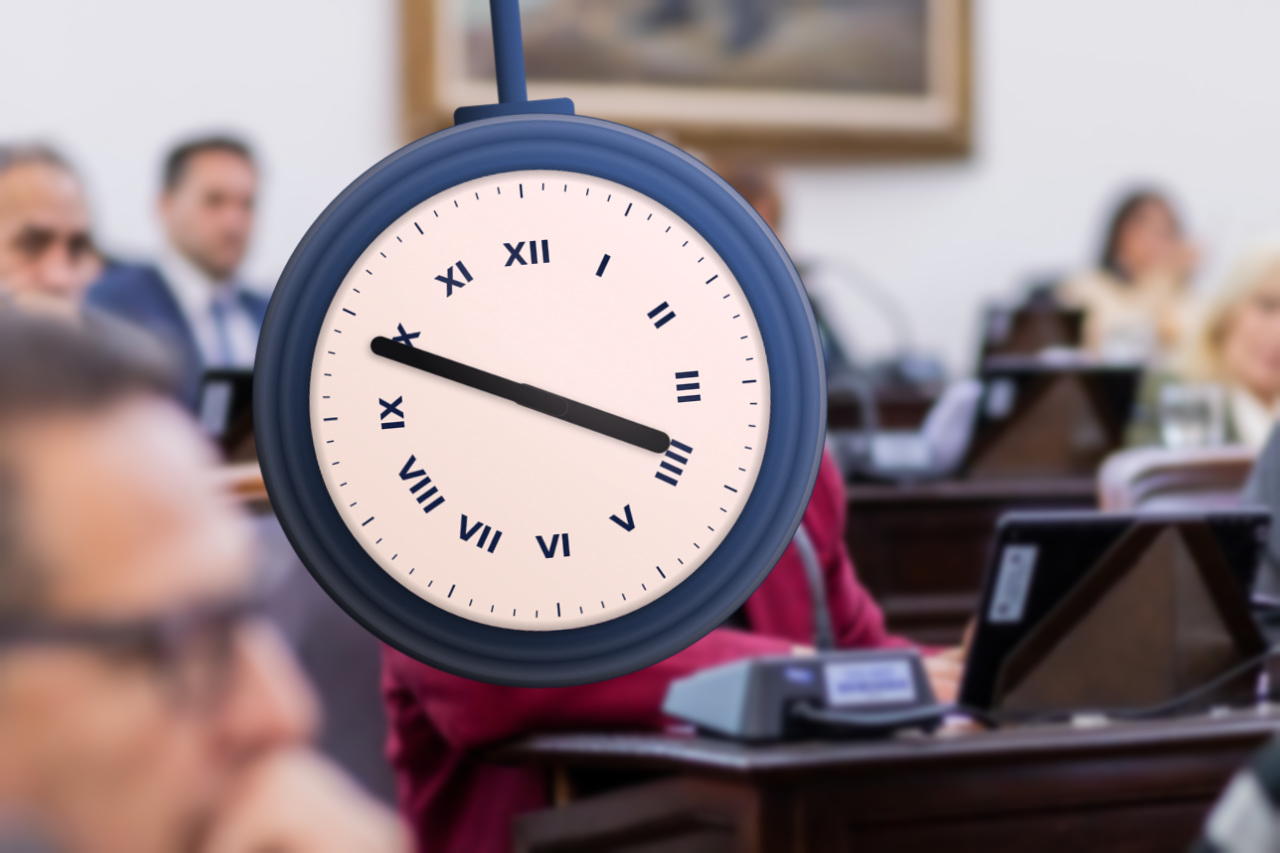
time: 3:49
